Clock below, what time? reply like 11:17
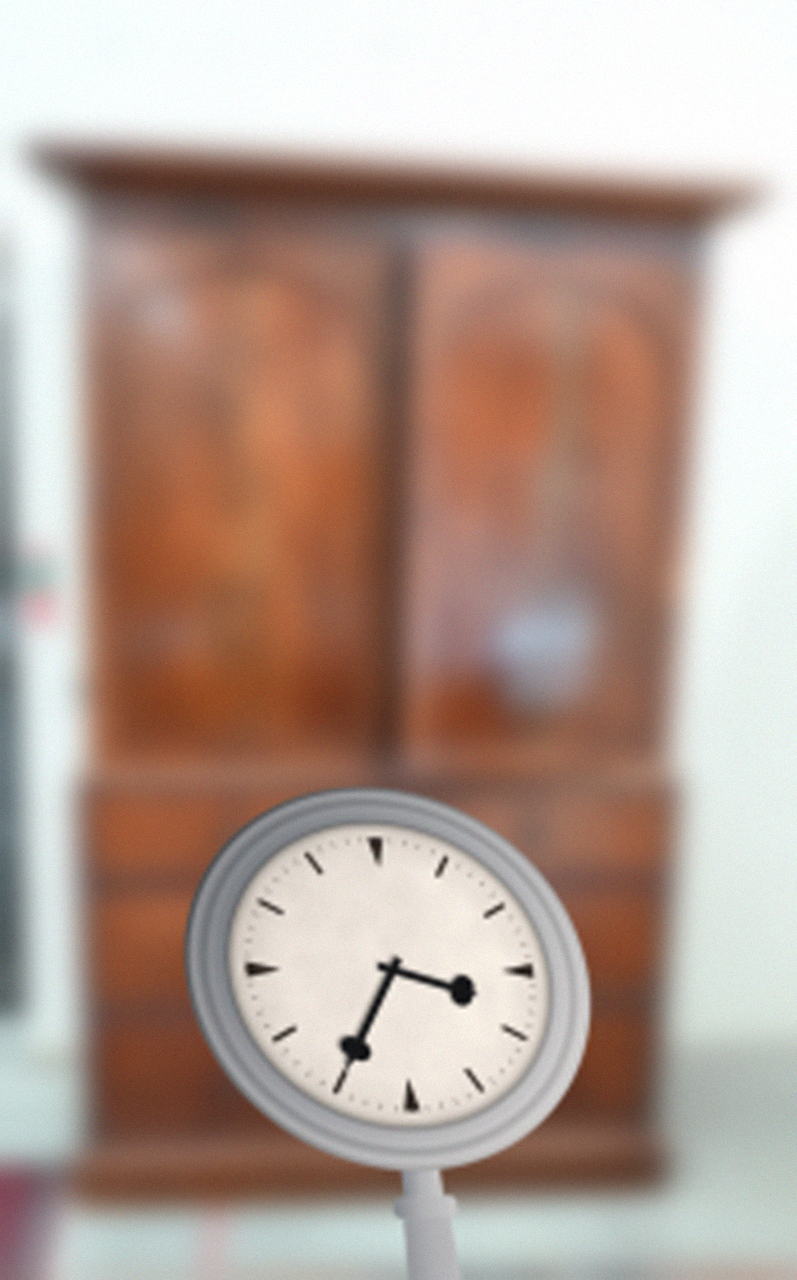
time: 3:35
